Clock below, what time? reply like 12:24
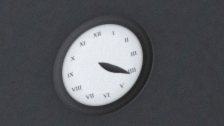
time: 4:21
